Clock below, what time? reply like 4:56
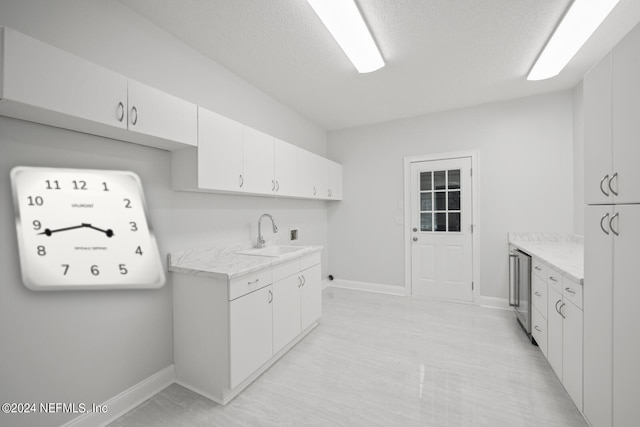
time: 3:43
